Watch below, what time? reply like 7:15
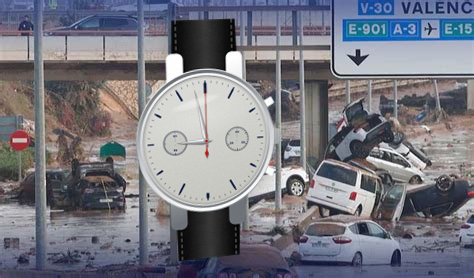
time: 8:58
